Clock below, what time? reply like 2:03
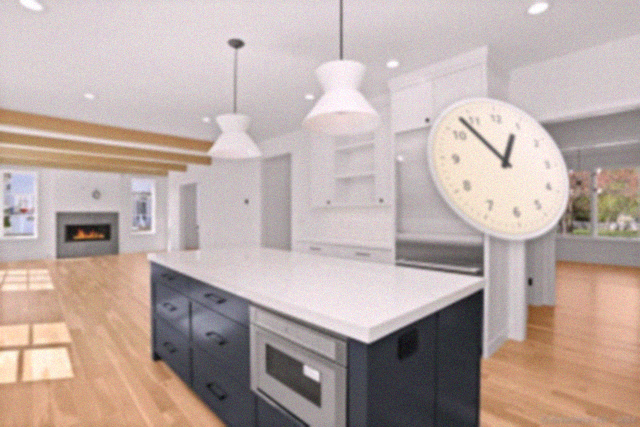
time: 12:53
